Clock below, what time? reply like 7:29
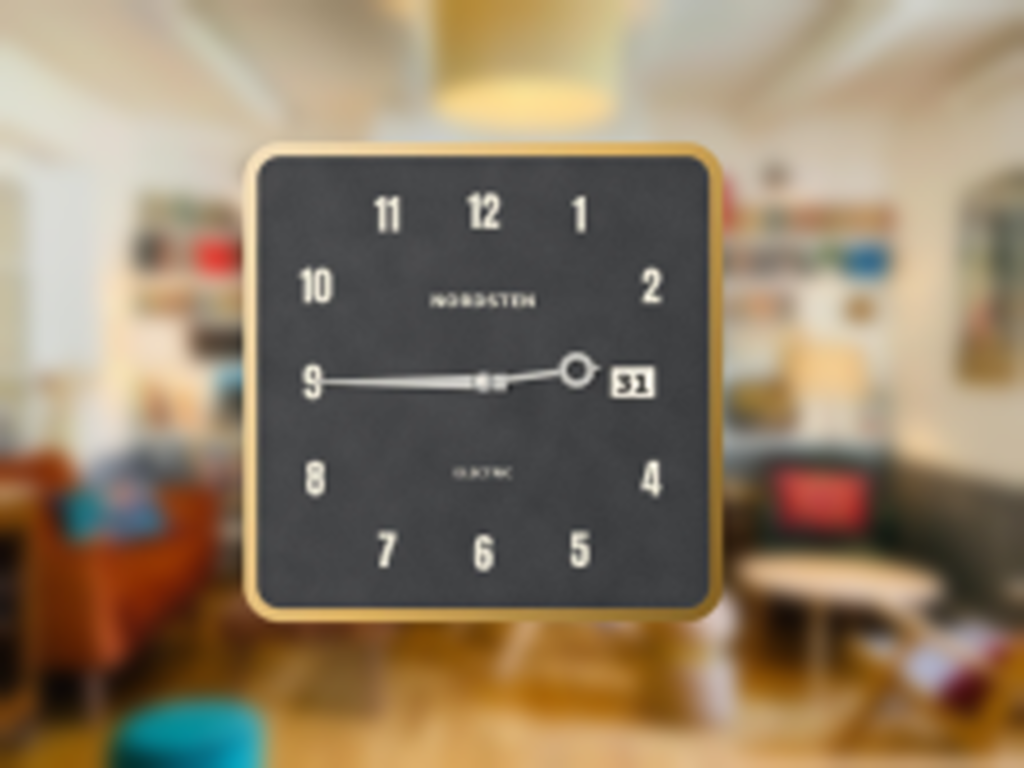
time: 2:45
